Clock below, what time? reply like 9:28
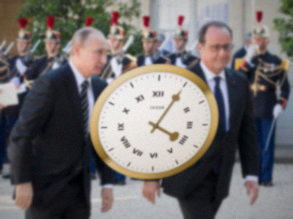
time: 4:05
